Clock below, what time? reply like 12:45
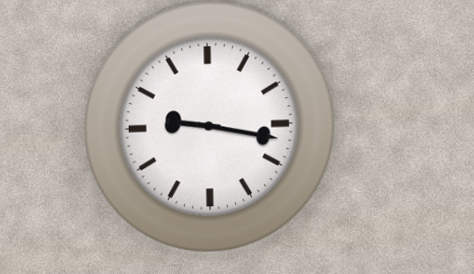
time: 9:17
